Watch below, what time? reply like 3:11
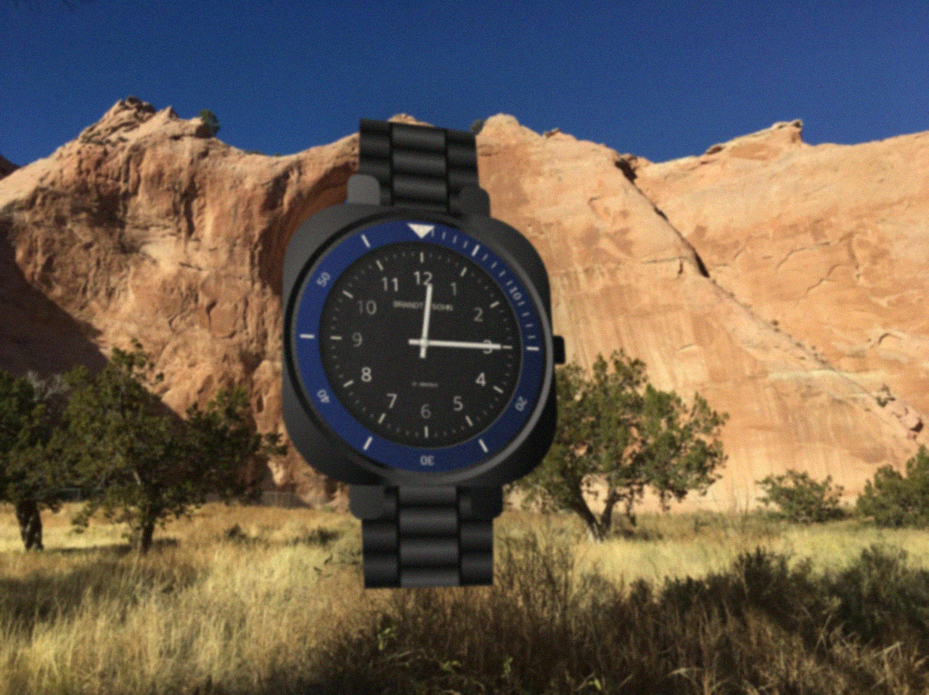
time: 12:15
